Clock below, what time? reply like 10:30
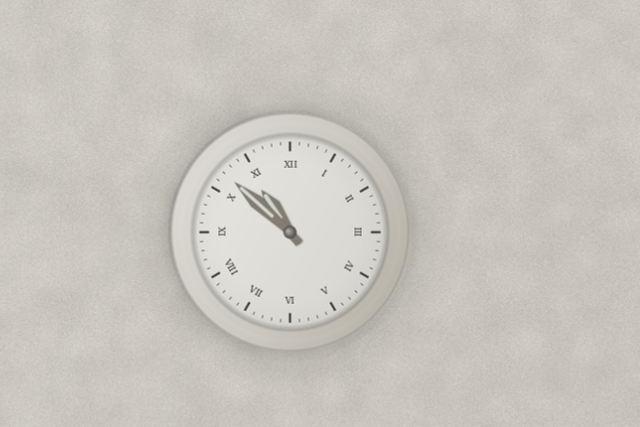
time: 10:52
